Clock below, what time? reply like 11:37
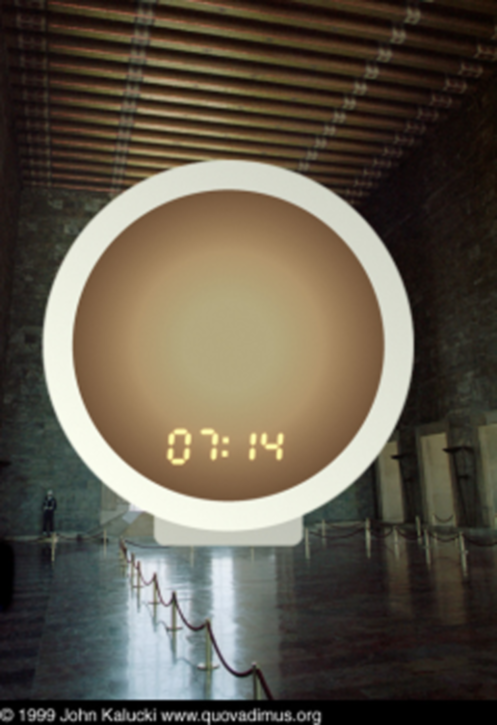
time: 7:14
